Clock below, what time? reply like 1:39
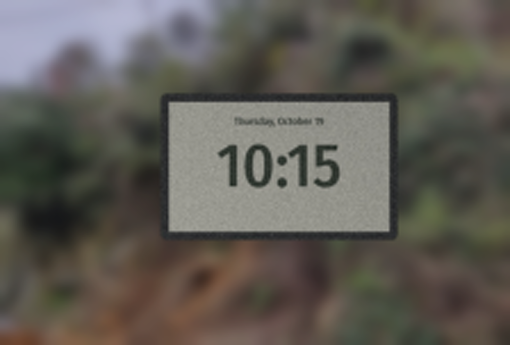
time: 10:15
